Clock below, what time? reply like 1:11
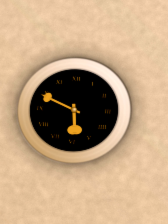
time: 5:49
